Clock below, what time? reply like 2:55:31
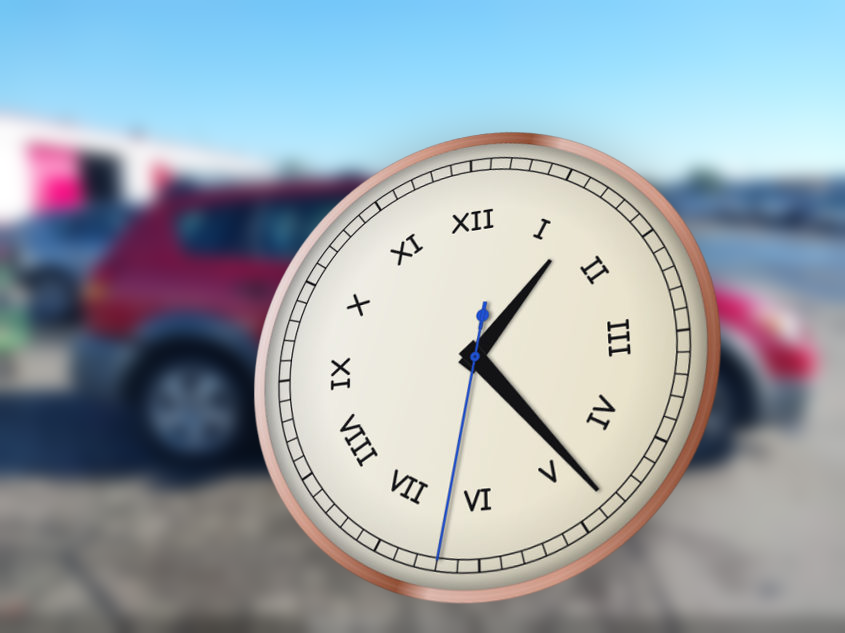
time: 1:23:32
